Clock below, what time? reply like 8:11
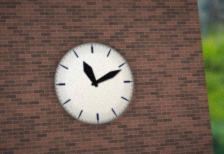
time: 11:11
